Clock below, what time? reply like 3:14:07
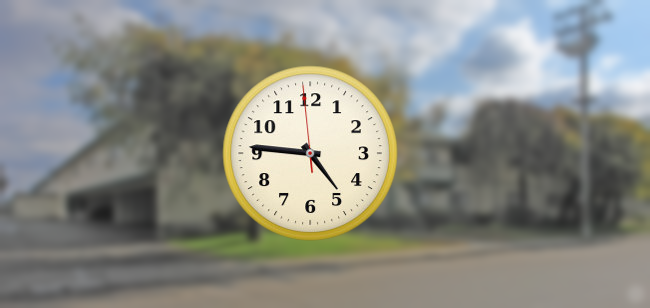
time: 4:45:59
